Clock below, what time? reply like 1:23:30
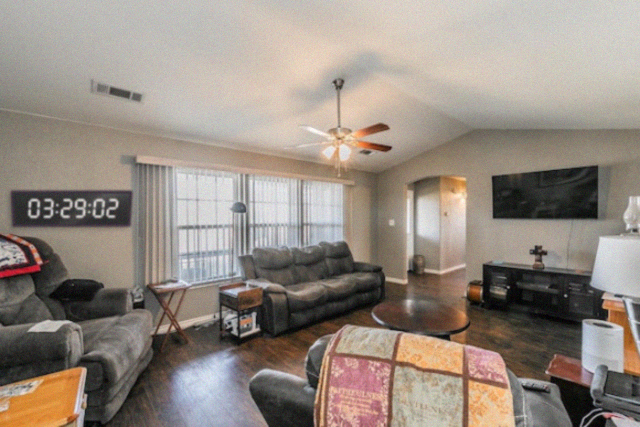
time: 3:29:02
